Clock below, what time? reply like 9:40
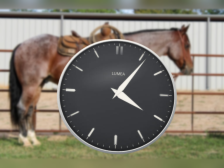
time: 4:06
